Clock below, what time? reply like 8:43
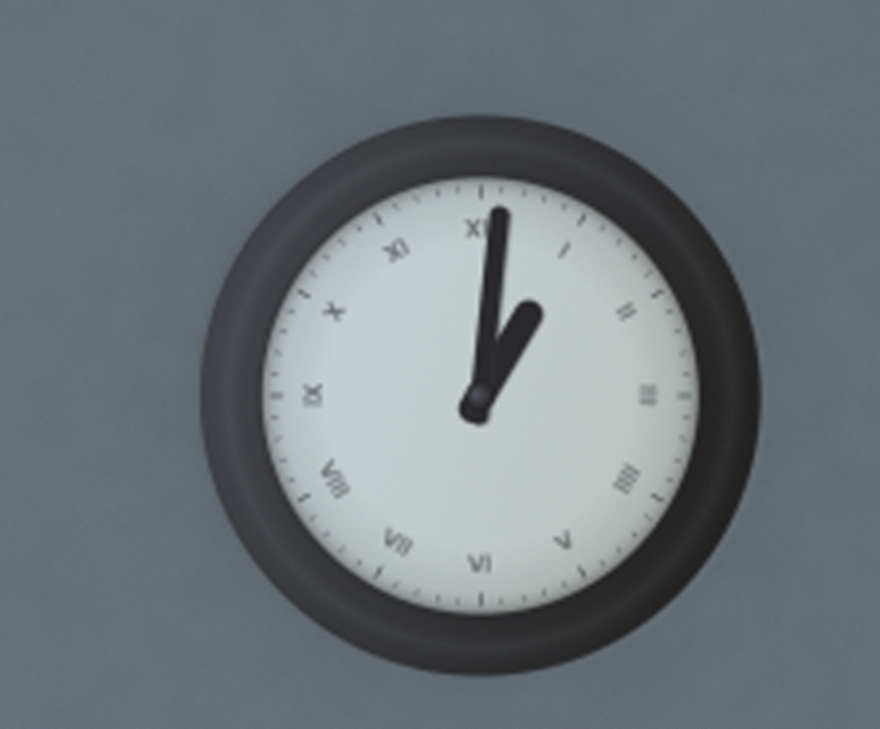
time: 1:01
